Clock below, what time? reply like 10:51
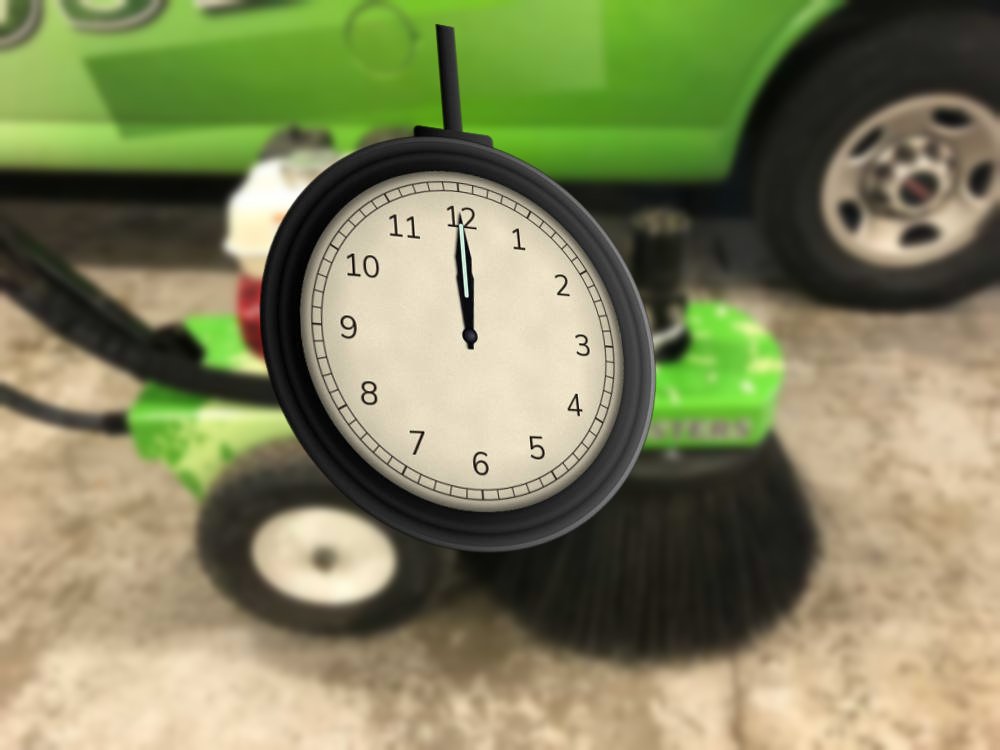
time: 12:00
